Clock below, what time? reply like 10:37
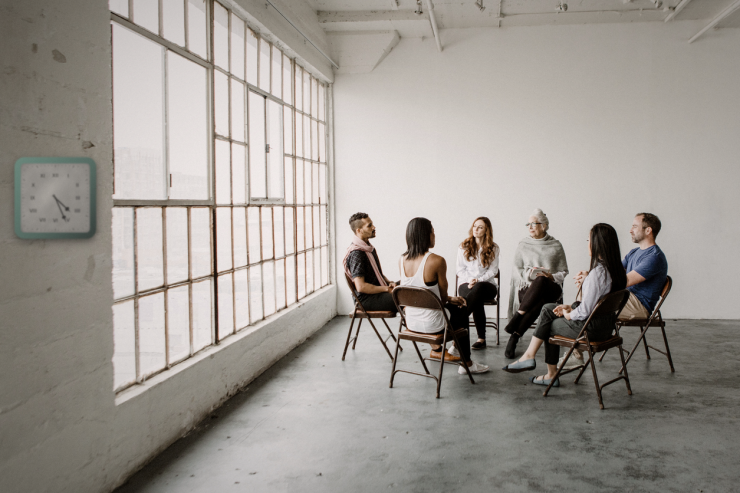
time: 4:26
